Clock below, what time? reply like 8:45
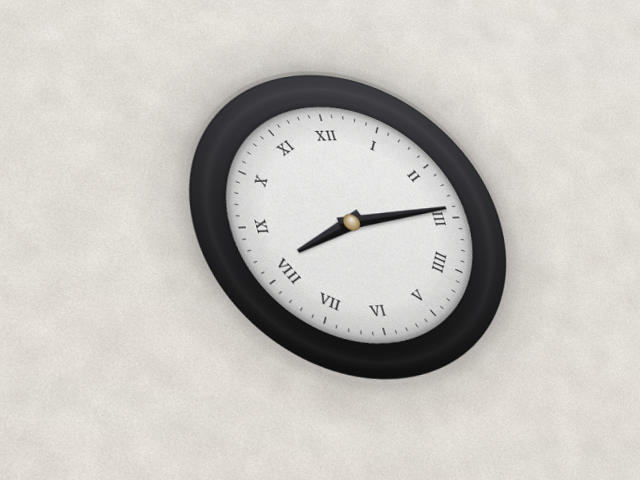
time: 8:14
